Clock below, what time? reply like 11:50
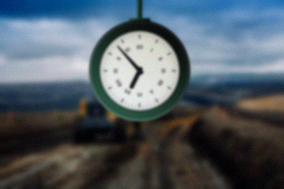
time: 6:53
